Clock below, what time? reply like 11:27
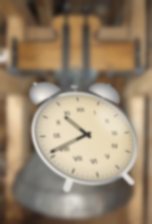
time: 10:41
